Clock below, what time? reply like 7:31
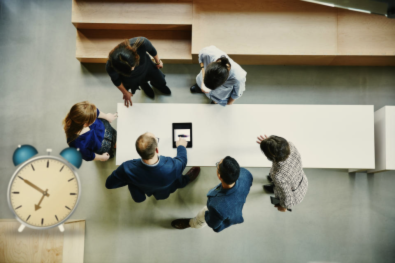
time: 6:50
